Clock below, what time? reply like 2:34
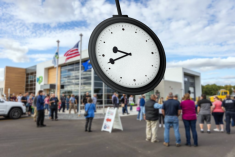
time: 9:42
